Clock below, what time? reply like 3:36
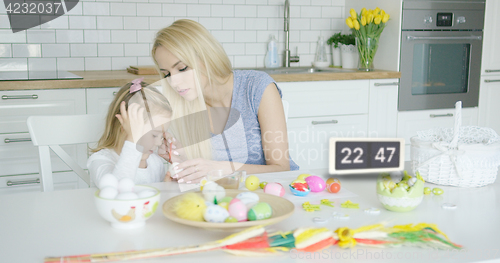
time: 22:47
